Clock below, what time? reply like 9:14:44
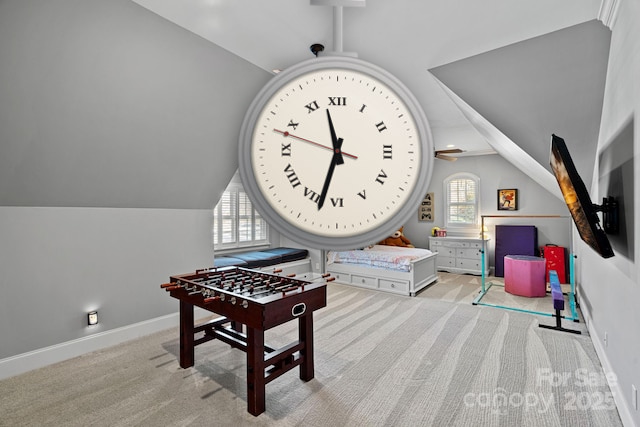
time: 11:32:48
